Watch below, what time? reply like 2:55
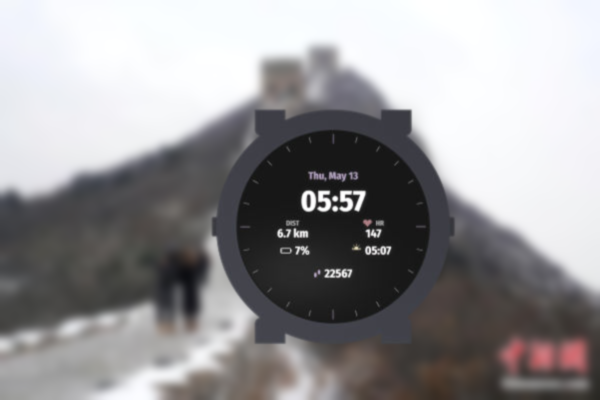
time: 5:57
